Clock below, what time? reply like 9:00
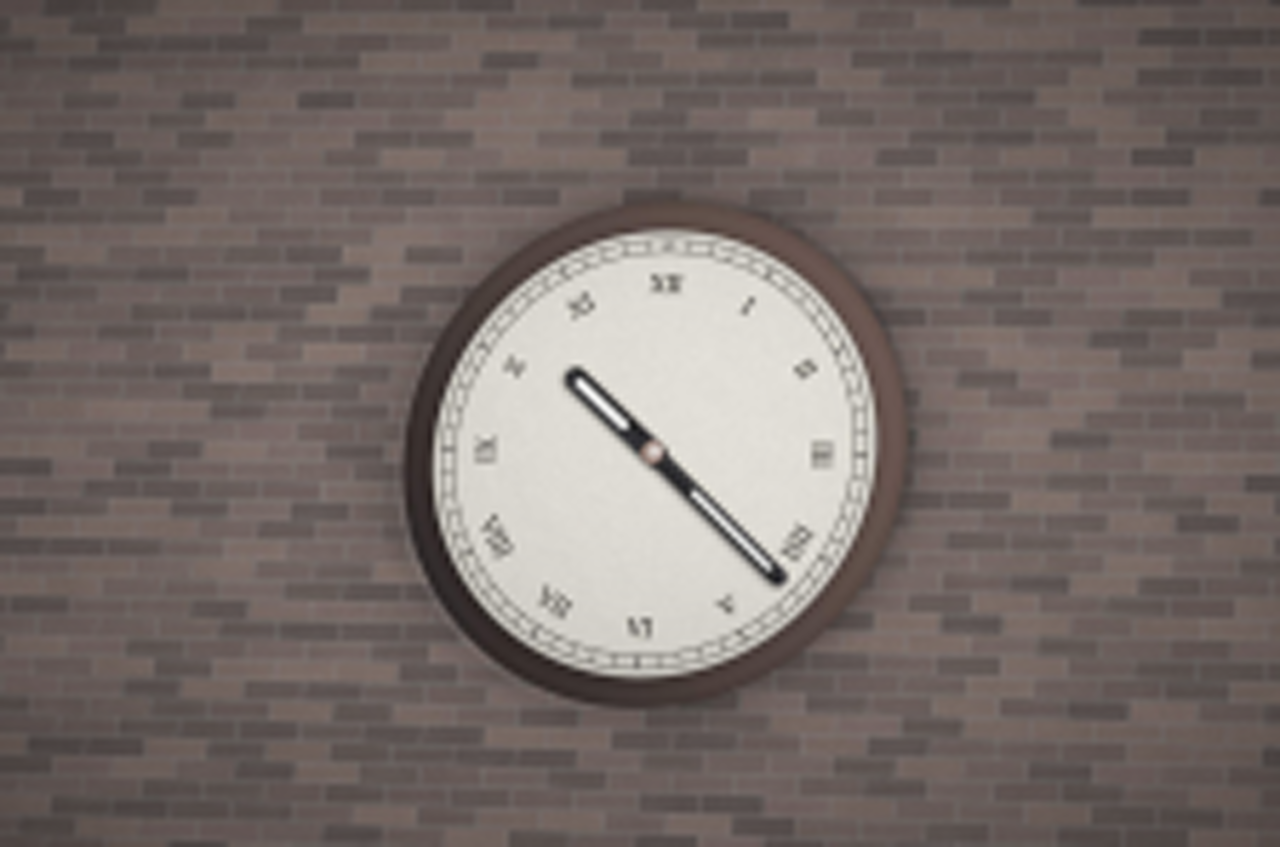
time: 10:22
